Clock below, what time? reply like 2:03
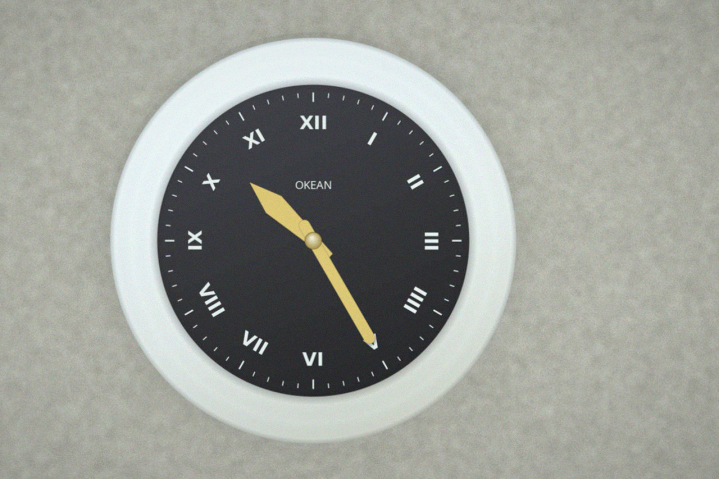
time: 10:25
